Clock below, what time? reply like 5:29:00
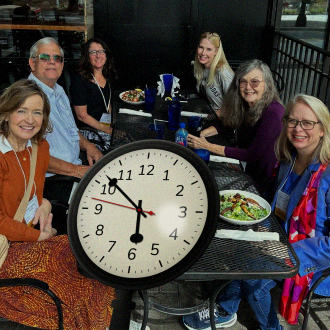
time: 5:51:47
